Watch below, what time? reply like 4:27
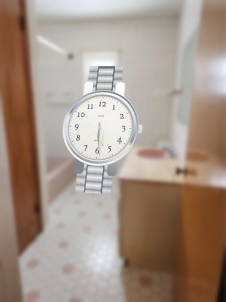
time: 5:29
